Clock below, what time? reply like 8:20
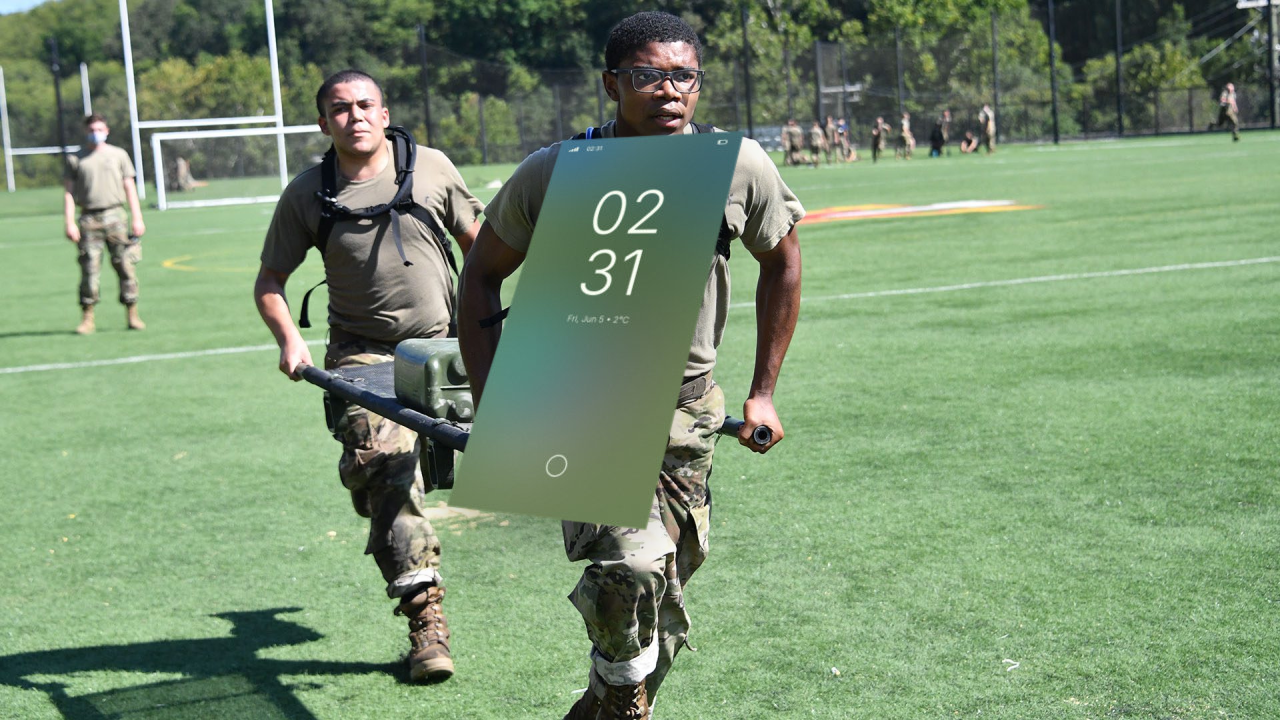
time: 2:31
